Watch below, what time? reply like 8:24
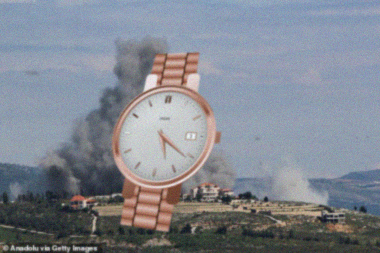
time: 5:21
